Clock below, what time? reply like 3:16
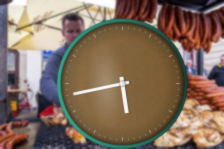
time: 5:43
